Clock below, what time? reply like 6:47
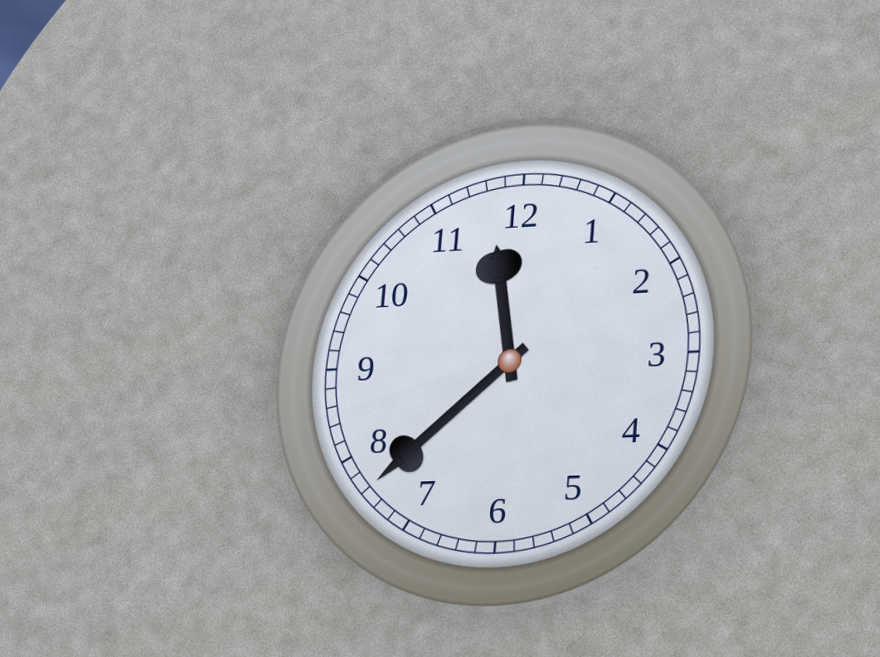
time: 11:38
